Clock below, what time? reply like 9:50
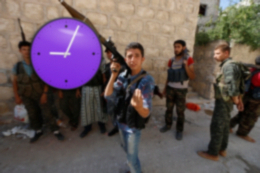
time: 9:04
